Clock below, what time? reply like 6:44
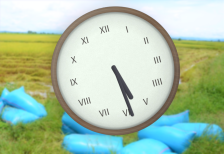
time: 5:29
